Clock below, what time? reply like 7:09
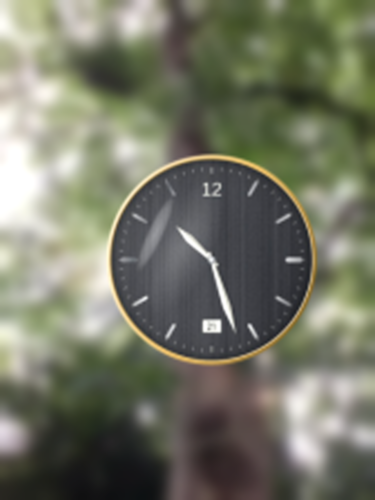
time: 10:27
